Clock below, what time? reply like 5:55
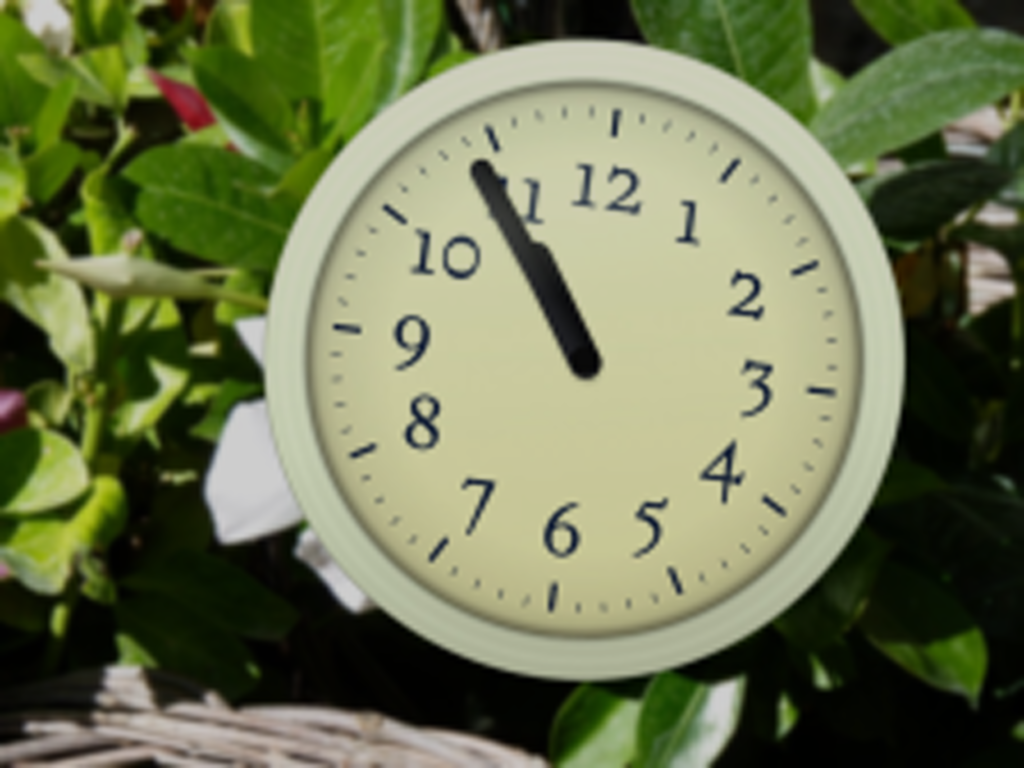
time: 10:54
